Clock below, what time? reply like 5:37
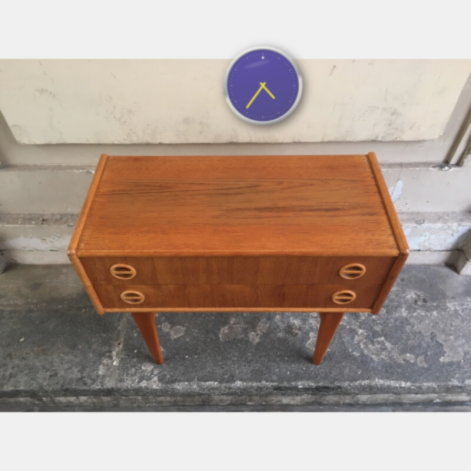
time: 4:36
